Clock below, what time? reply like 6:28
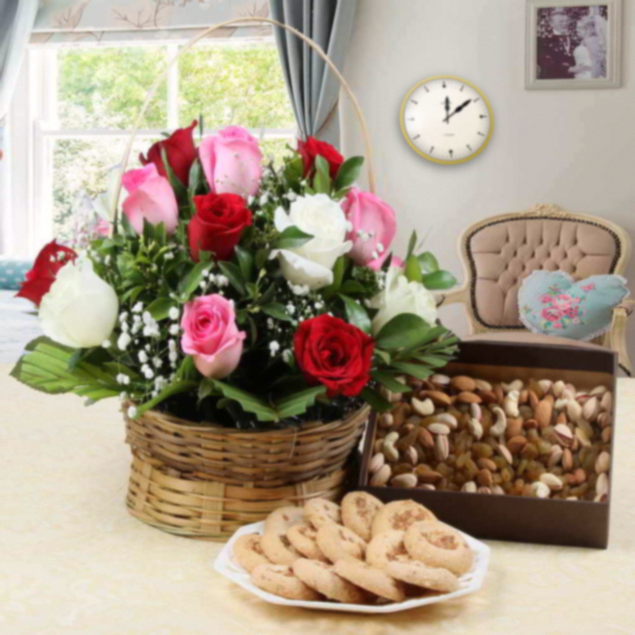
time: 12:09
